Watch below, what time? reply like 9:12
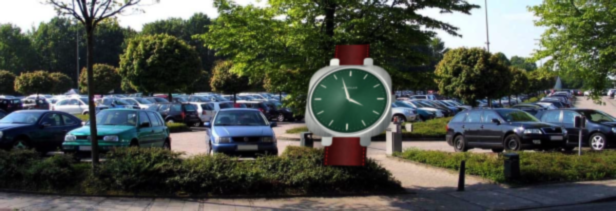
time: 3:57
